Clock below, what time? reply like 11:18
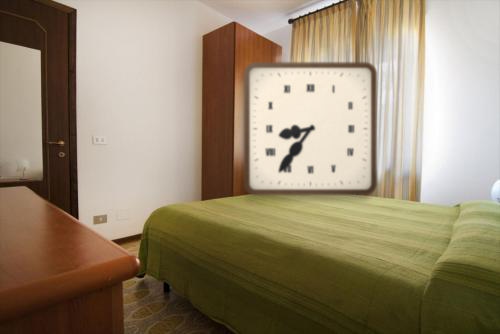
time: 8:36
